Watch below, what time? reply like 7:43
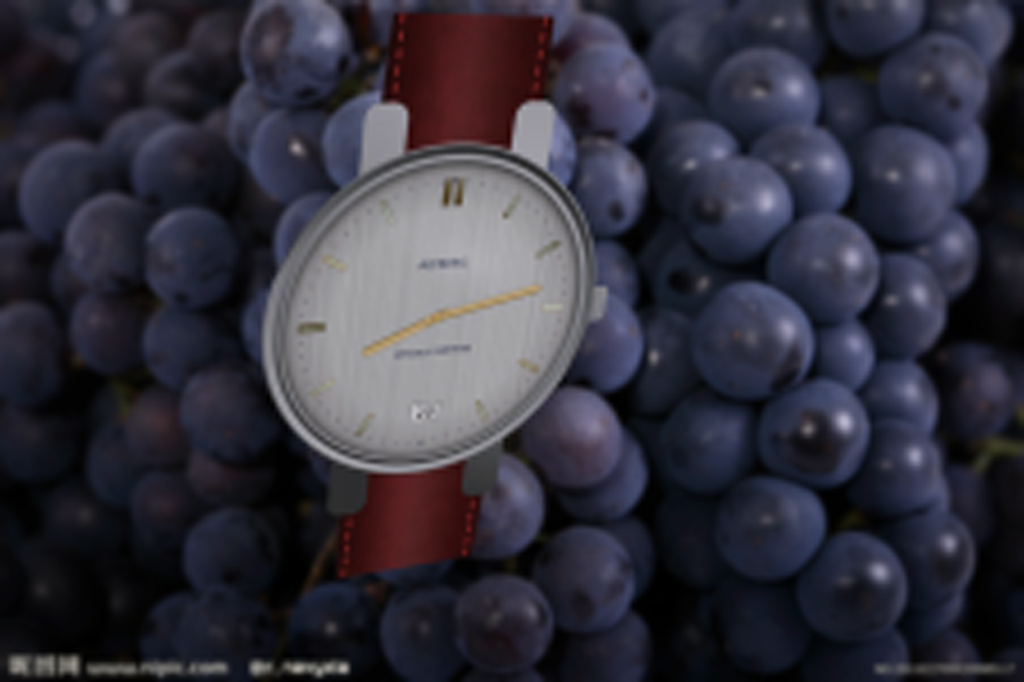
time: 8:13
